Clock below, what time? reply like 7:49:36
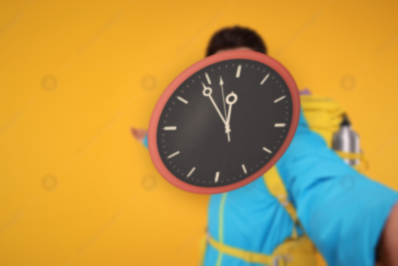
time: 11:53:57
